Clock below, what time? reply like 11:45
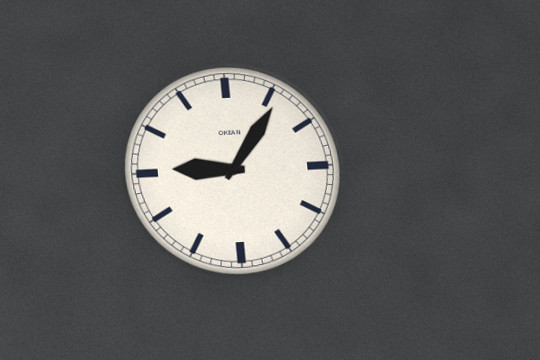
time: 9:06
